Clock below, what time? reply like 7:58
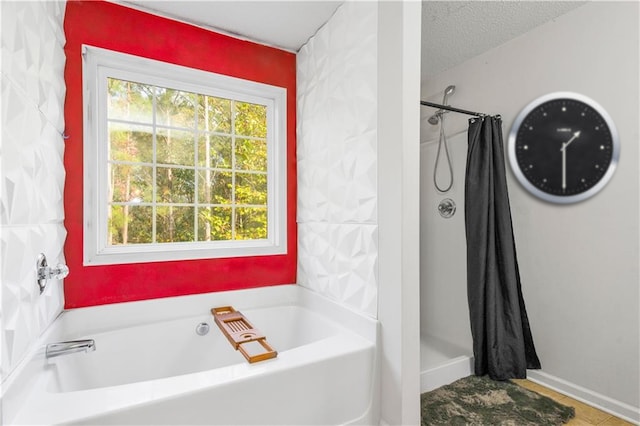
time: 1:30
